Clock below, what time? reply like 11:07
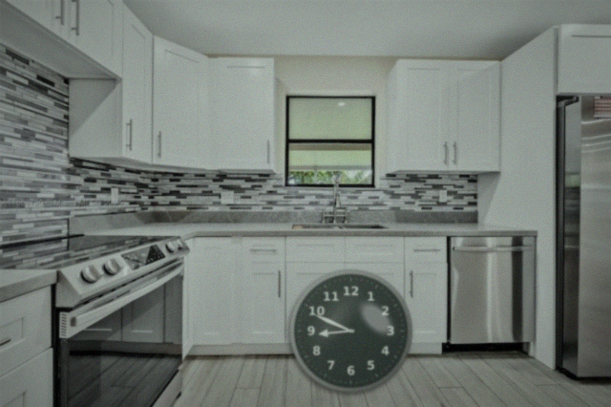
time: 8:49
